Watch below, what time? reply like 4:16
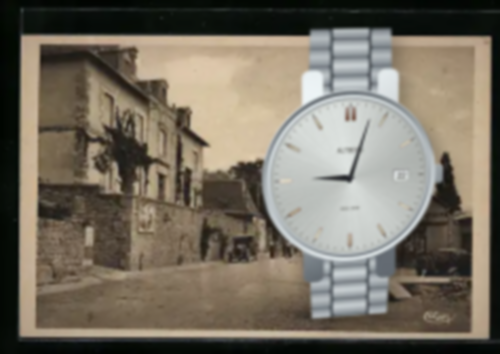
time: 9:03
